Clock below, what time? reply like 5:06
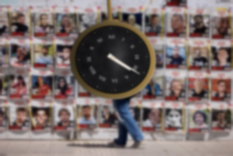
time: 4:21
